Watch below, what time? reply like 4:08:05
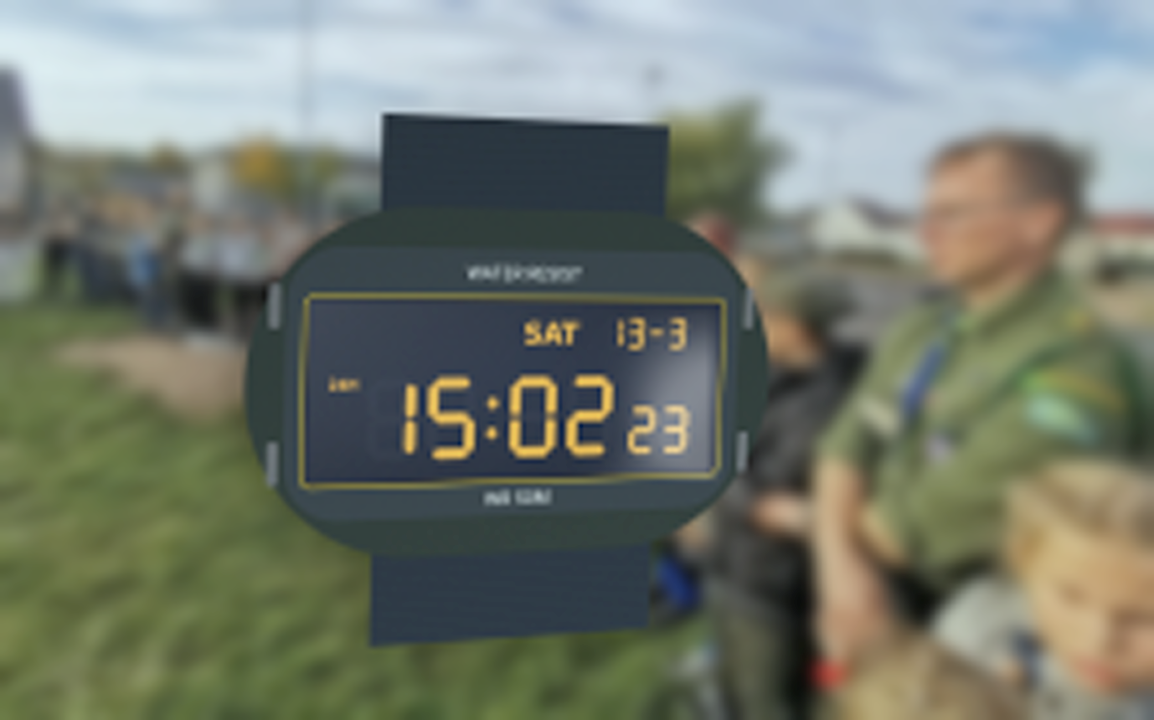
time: 15:02:23
